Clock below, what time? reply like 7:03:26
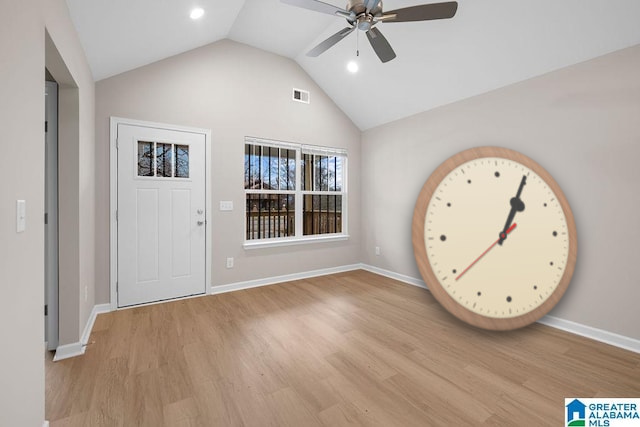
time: 1:04:39
